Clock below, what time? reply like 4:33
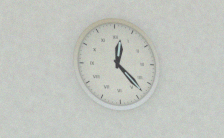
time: 12:23
